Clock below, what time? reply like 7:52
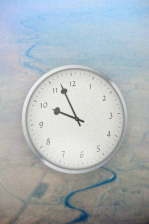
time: 9:57
